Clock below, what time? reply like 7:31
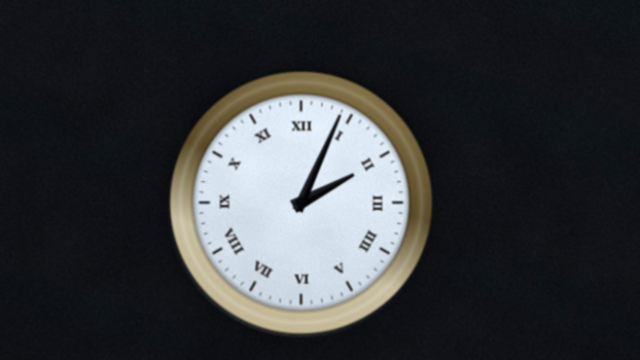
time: 2:04
